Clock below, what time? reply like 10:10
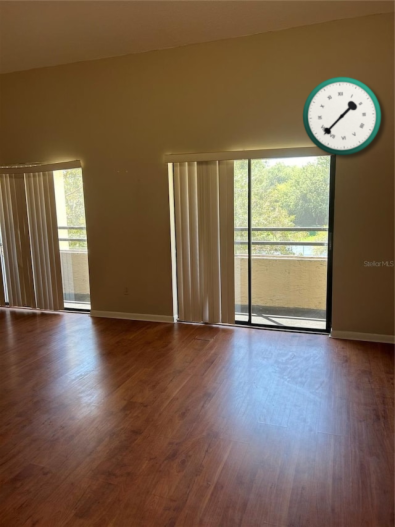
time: 1:38
